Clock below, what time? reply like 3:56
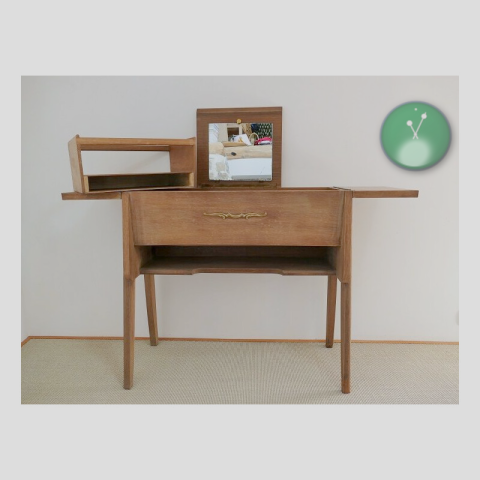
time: 11:04
